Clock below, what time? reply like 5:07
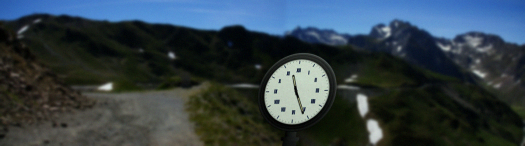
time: 11:26
